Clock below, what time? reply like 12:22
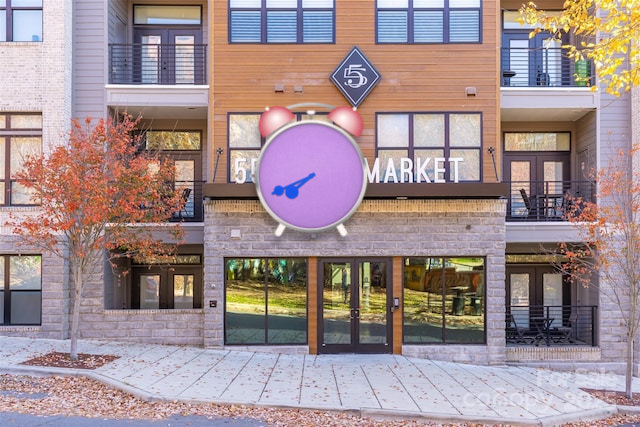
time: 7:41
